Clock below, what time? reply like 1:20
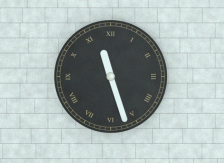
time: 11:27
